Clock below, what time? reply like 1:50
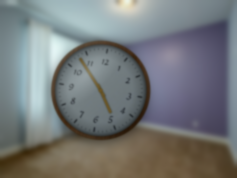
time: 4:53
